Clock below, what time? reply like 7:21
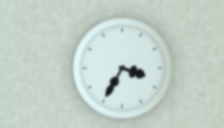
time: 3:35
